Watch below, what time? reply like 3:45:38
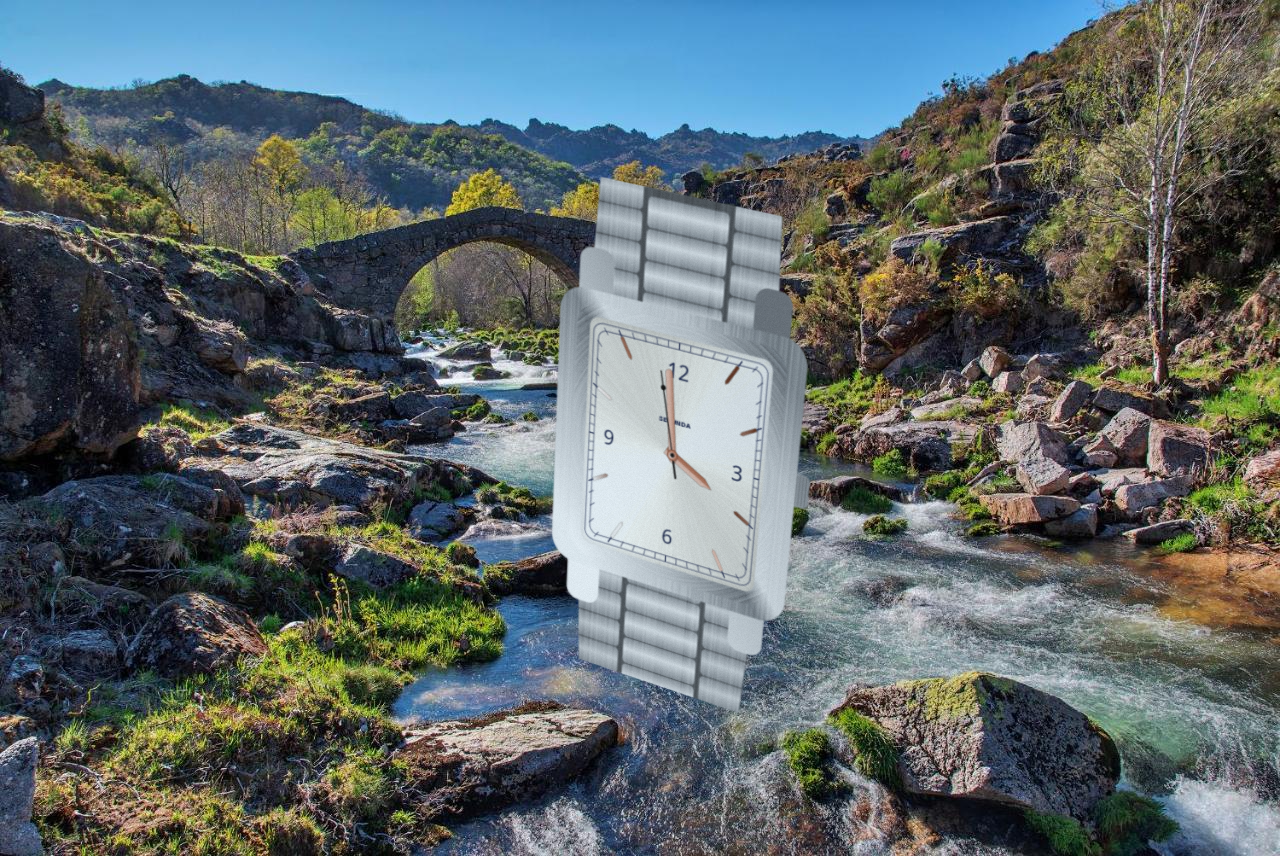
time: 3:58:58
